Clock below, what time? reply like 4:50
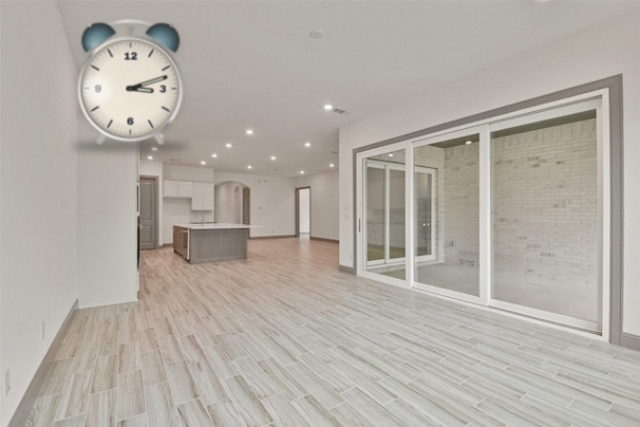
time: 3:12
